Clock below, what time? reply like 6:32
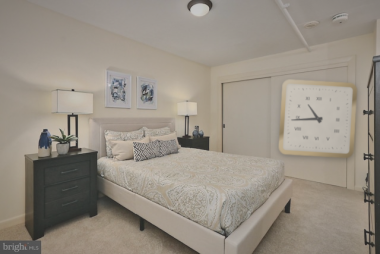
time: 10:44
